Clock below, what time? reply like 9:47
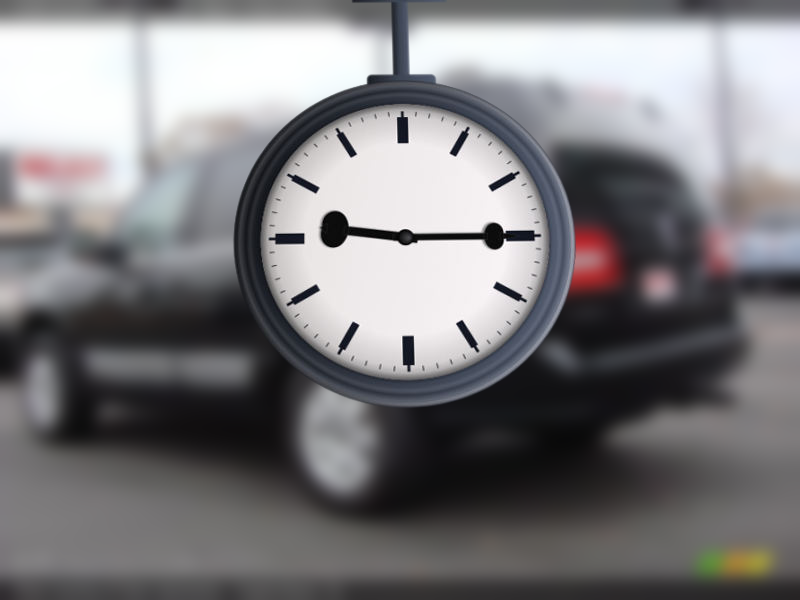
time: 9:15
